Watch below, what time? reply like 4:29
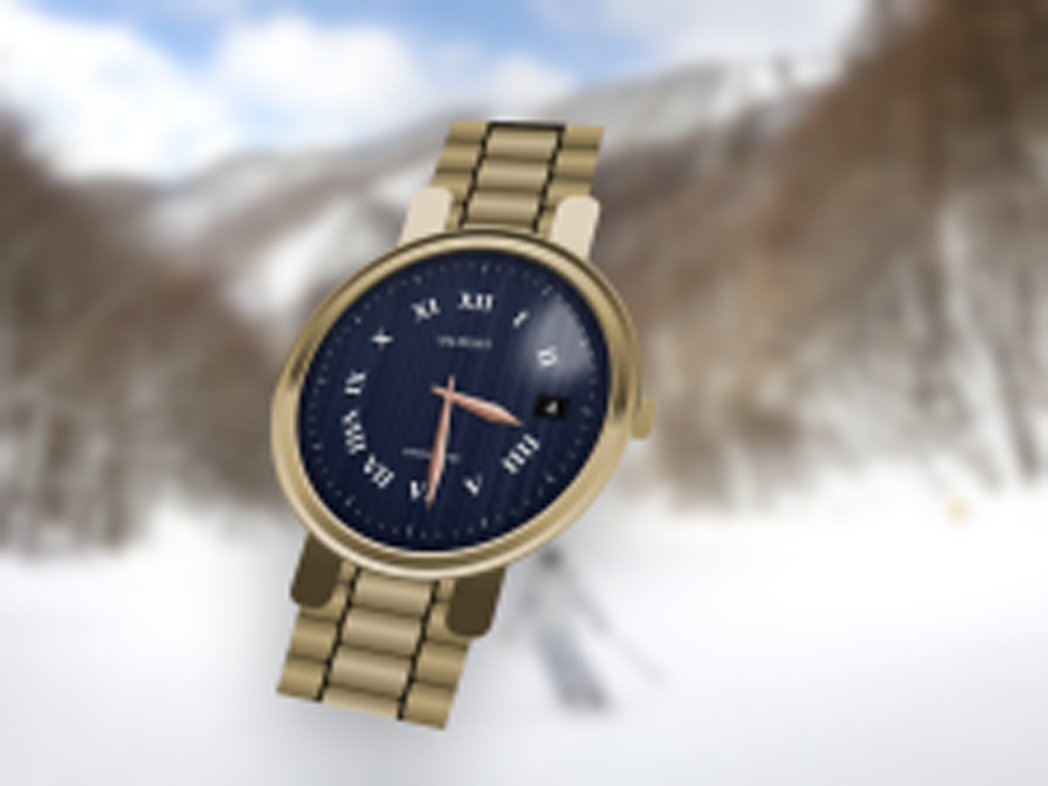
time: 3:29
